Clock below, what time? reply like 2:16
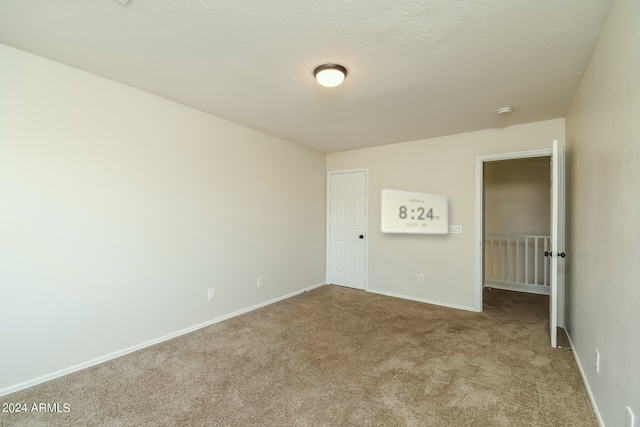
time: 8:24
